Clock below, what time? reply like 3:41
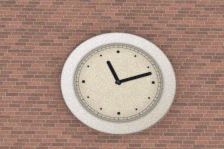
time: 11:12
